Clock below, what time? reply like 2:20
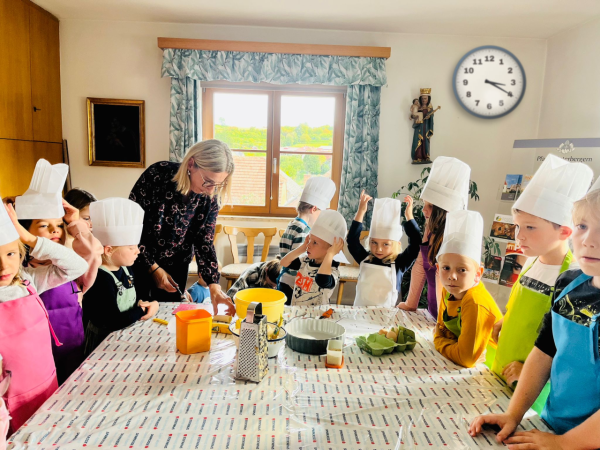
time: 3:20
